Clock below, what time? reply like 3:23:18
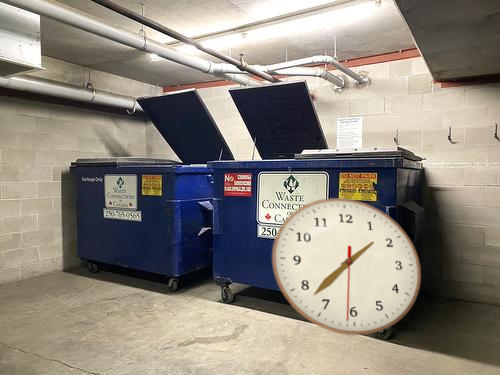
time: 1:37:31
